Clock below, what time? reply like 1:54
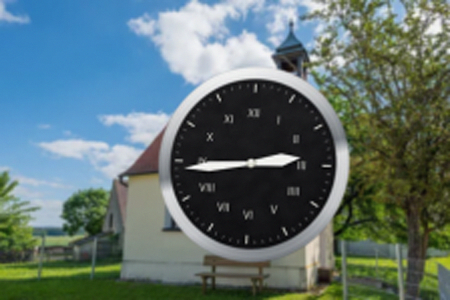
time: 2:44
